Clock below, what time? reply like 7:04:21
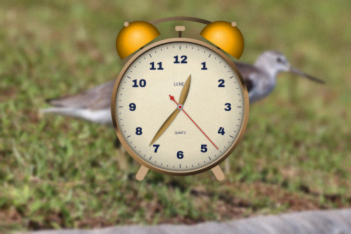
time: 12:36:23
